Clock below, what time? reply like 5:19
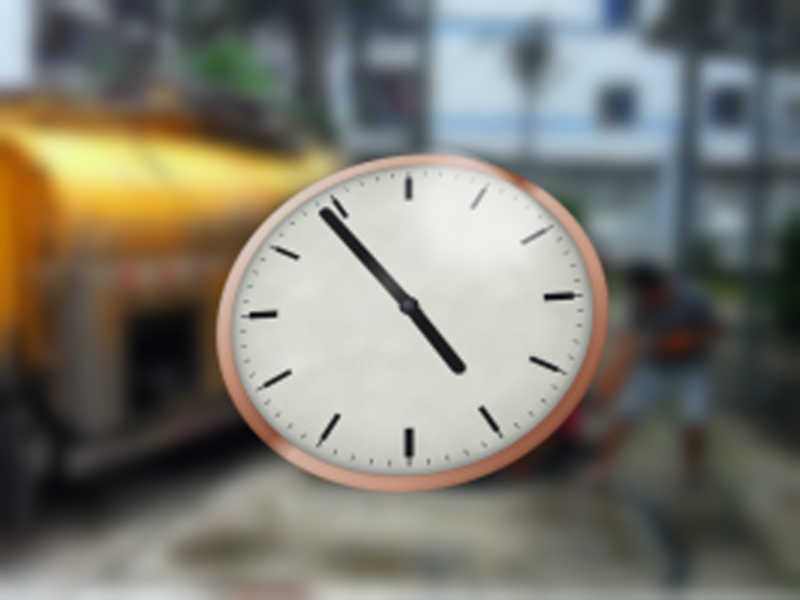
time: 4:54
